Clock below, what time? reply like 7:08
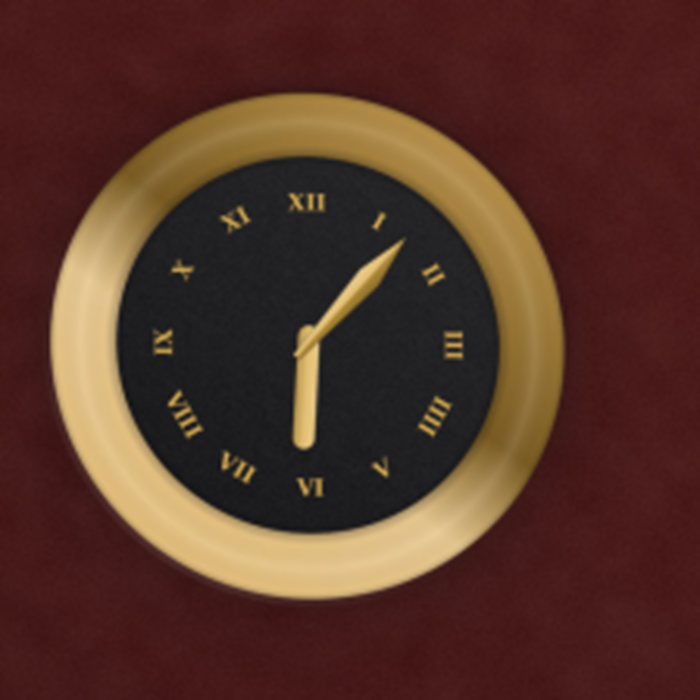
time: 6:07
